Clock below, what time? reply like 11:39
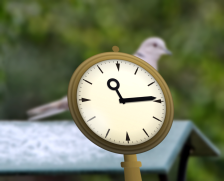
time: 11:14
